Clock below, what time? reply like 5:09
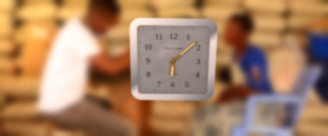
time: 6:08
